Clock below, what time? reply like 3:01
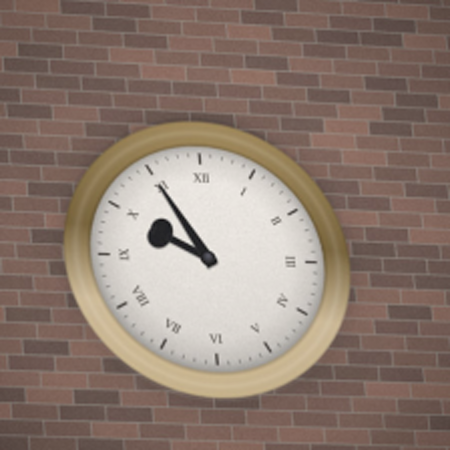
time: 9:55
